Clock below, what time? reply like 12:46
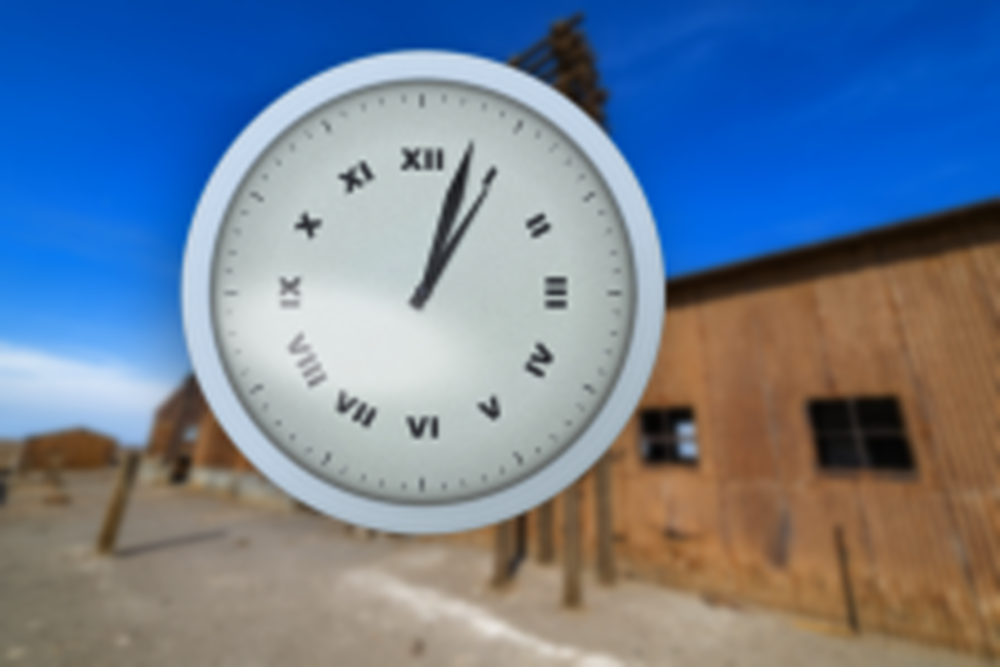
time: 1:03
